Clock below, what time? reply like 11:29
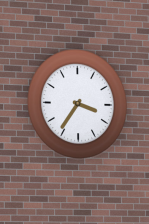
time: 3:36
